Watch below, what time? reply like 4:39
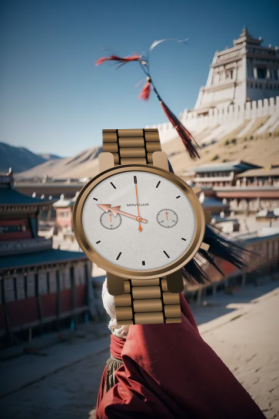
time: 9:49
